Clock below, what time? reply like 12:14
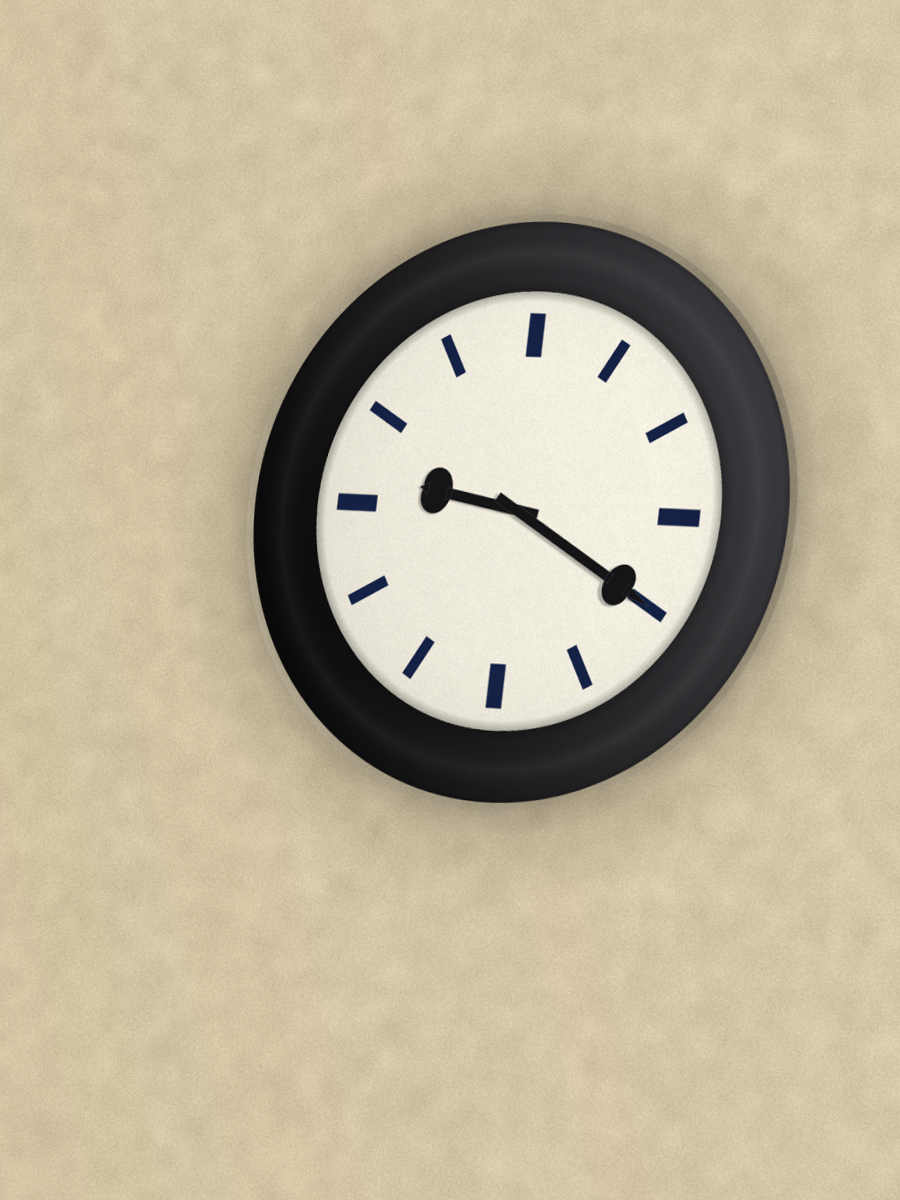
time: 9:20
